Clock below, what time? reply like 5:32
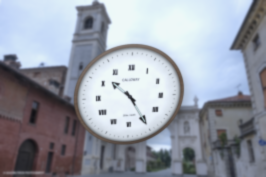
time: 10:25
